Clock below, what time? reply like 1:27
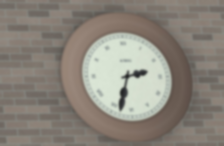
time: 2:33
